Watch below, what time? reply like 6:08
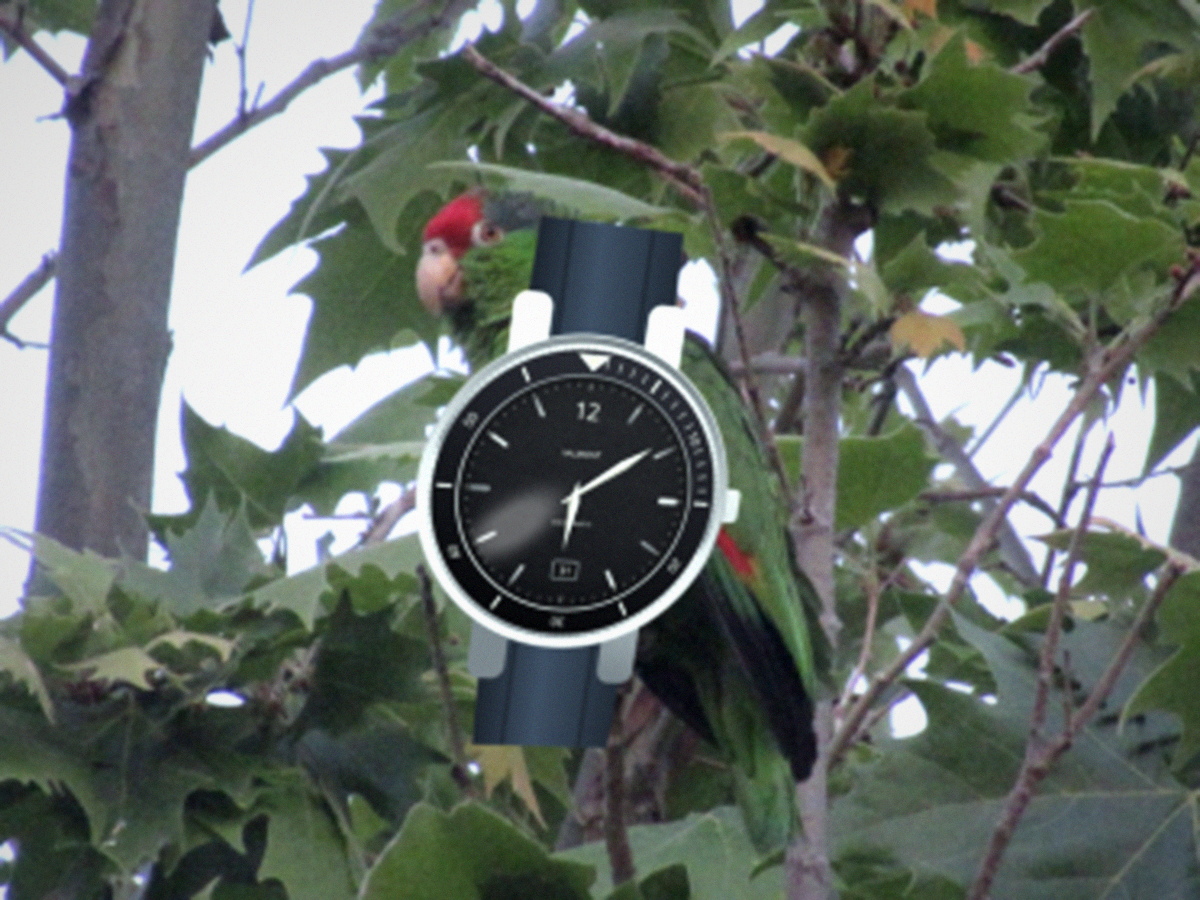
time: 6:09
